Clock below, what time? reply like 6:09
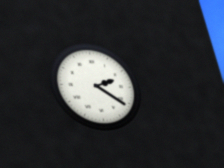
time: 2:21
